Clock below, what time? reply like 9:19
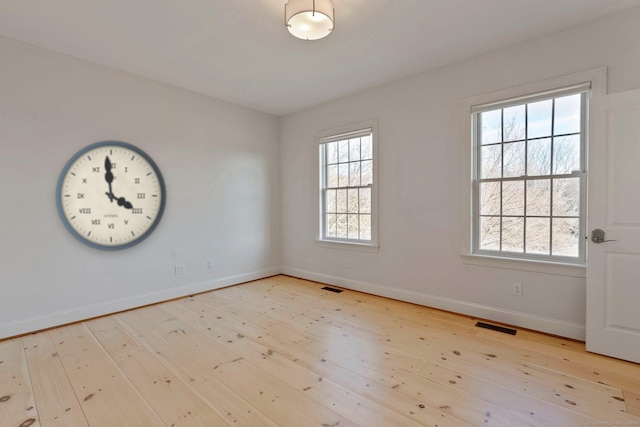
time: 3:59
